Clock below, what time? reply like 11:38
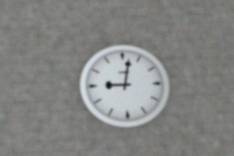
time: 9:02
